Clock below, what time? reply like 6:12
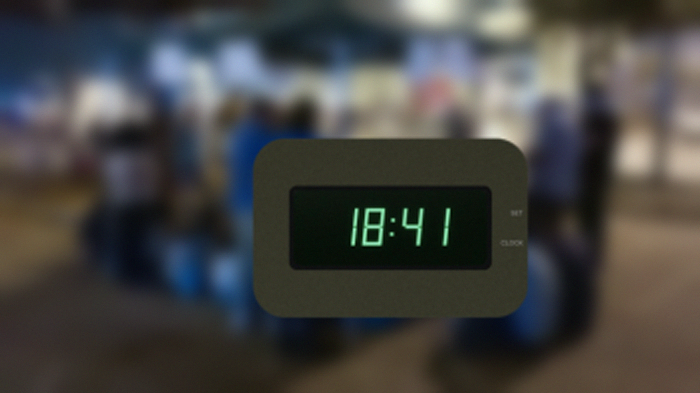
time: 18:41
